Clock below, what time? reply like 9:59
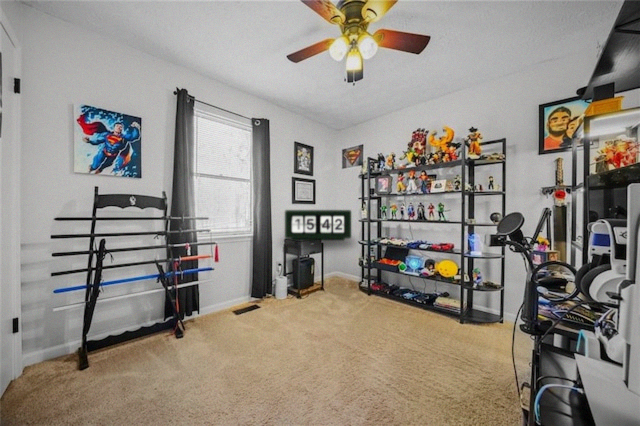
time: 15:42
